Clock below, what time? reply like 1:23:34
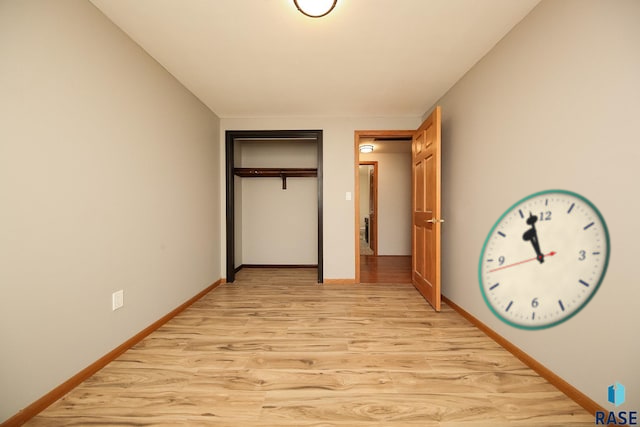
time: 10:56:43
